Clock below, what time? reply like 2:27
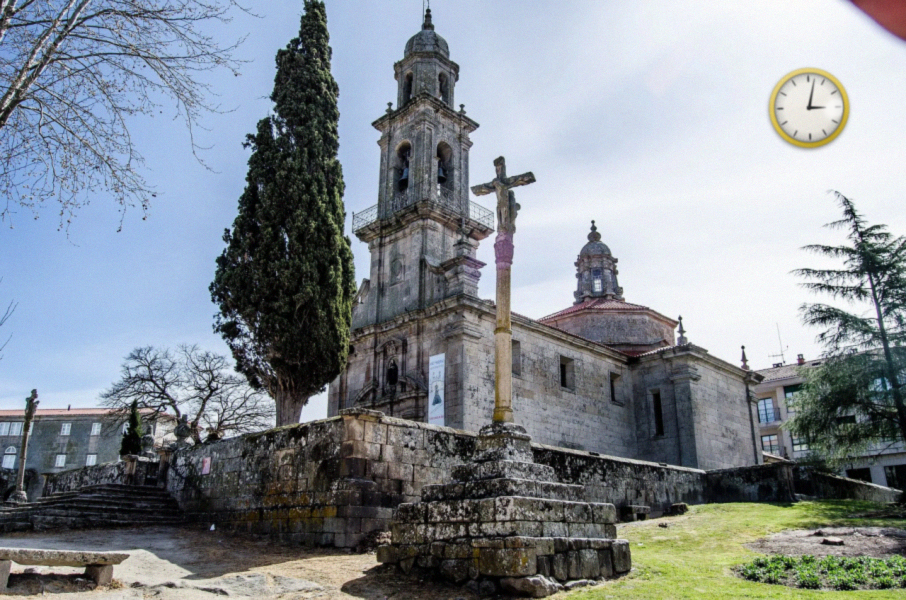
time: 3:02
